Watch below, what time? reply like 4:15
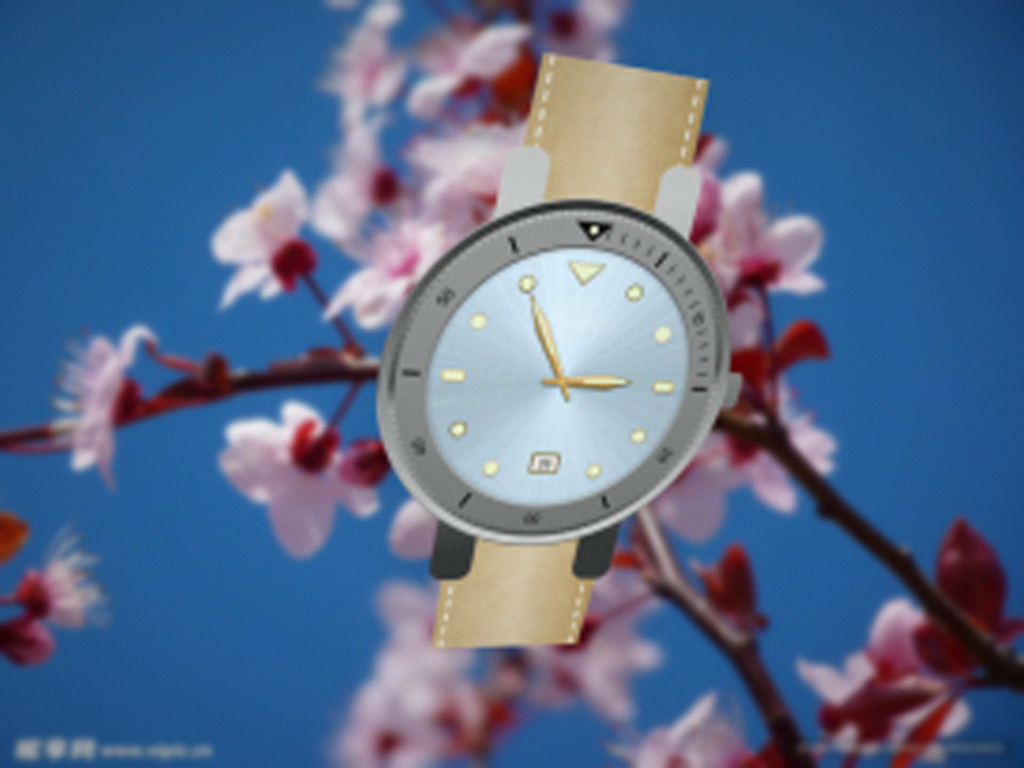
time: 2:55
